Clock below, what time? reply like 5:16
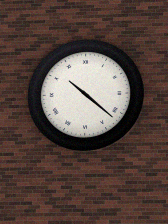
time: 10:22
